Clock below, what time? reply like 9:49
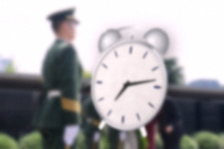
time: 7:13
